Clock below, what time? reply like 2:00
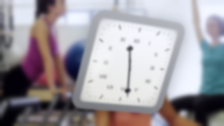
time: 11:28
